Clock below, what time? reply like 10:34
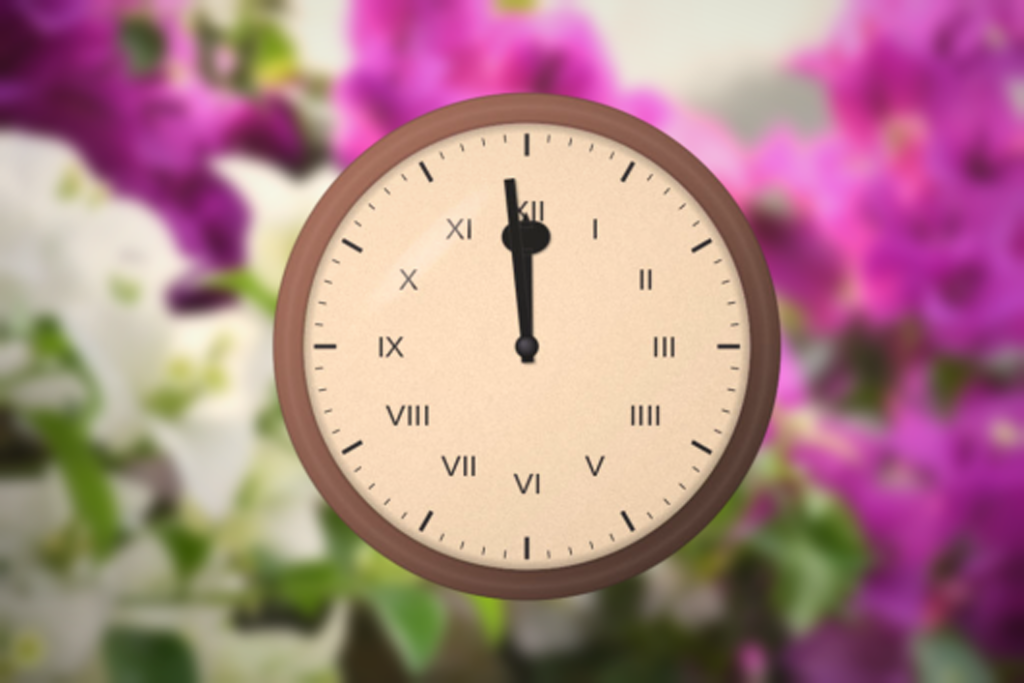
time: 11:59
